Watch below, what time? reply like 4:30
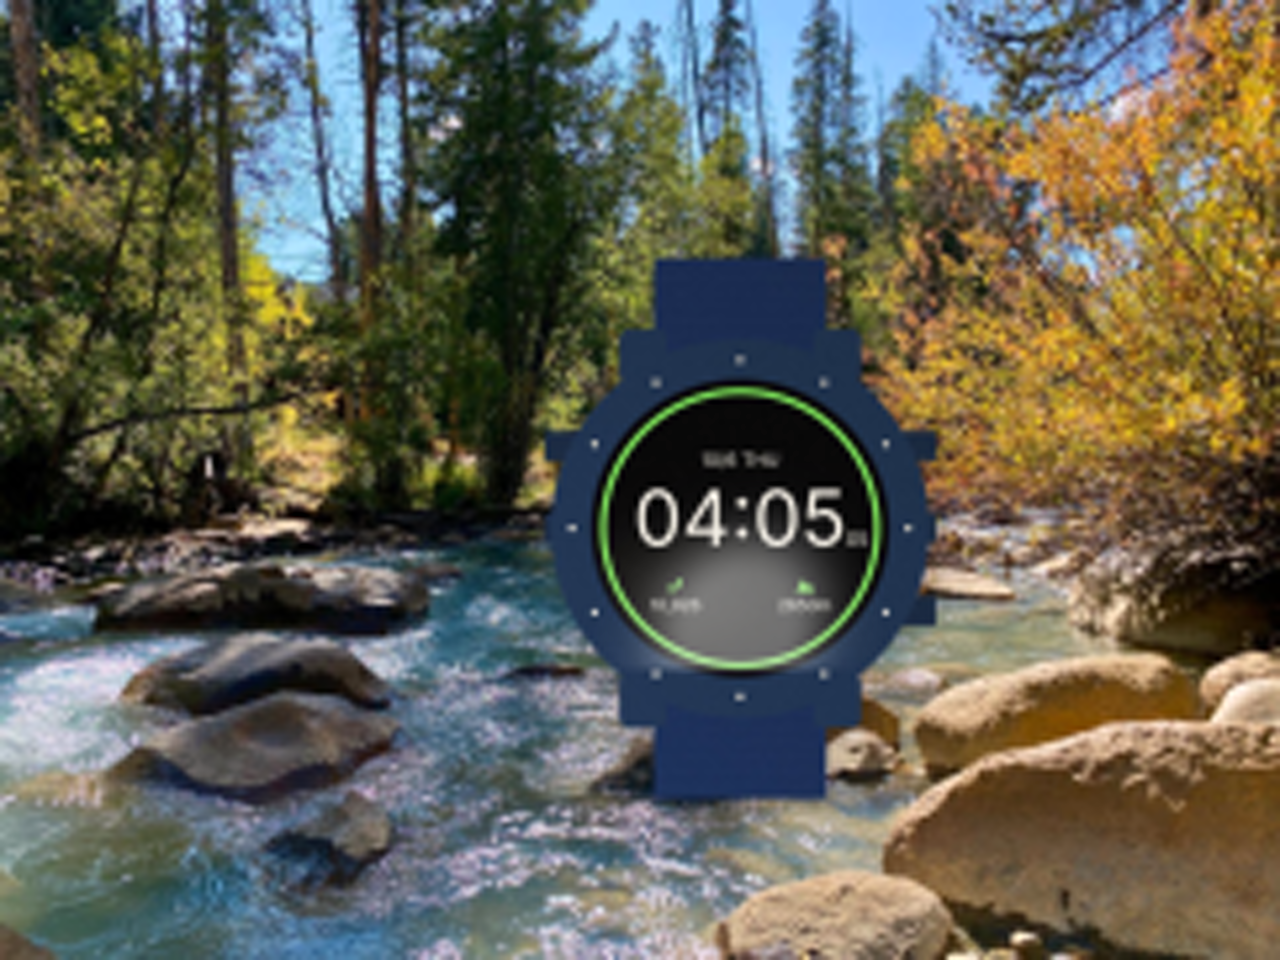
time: 4:05
